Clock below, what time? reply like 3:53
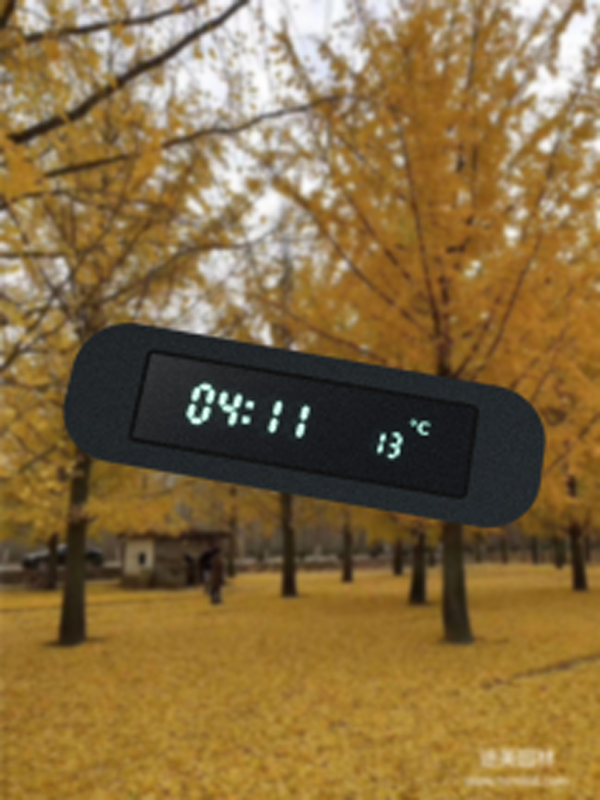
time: 4:11
